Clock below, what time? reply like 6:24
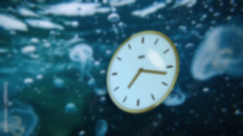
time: 7:17
